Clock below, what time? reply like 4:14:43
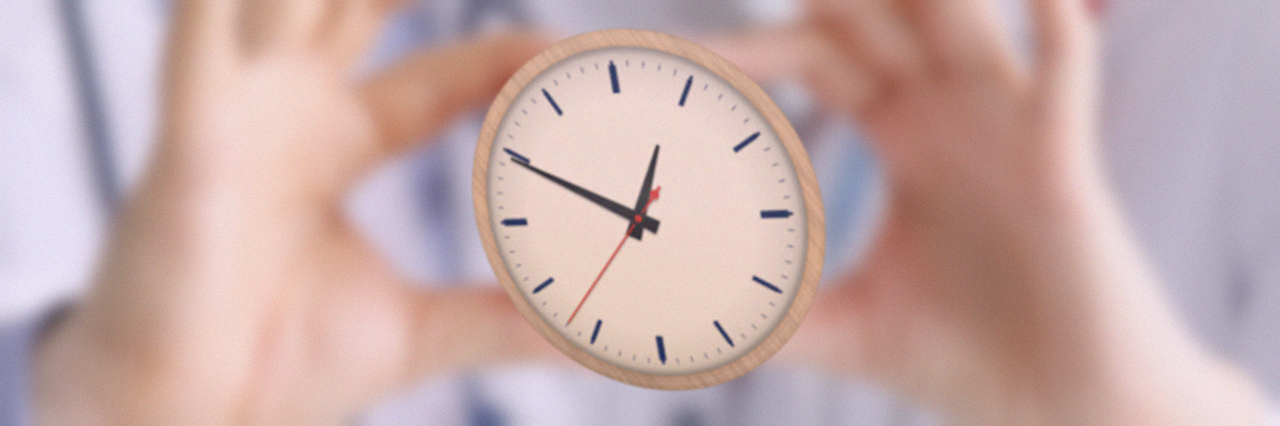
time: 12:49:37
